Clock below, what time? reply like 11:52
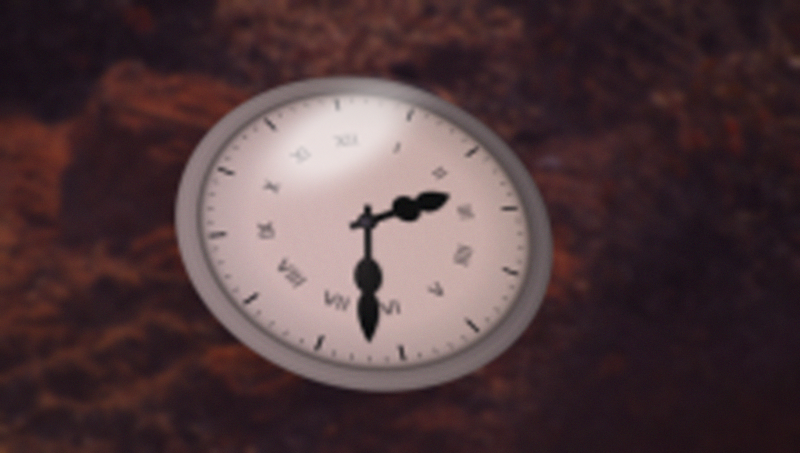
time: 2:32
